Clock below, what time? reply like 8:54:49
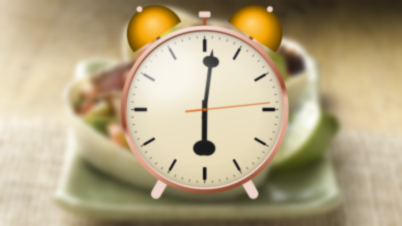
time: 6:01:14
